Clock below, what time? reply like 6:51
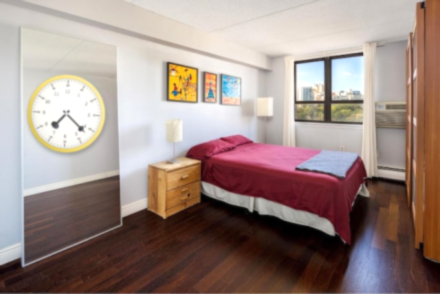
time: 7:22
